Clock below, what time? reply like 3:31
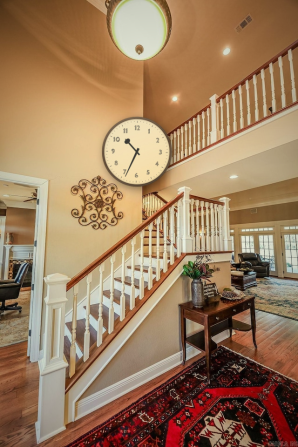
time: 10:34
